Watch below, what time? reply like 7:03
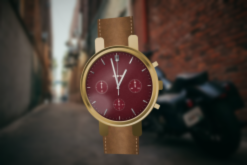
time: 12:58
